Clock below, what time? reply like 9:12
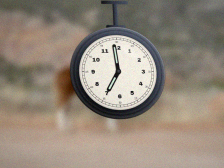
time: 6:59
